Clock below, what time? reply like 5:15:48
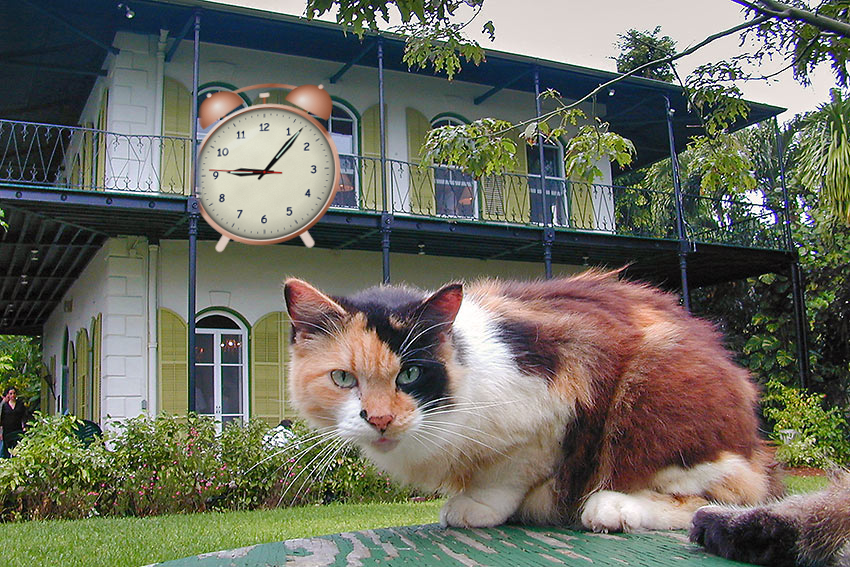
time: 9:06:46
